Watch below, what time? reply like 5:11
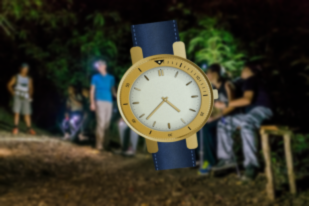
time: 4:38
